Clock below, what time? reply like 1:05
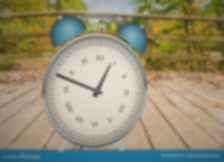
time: 12:48
